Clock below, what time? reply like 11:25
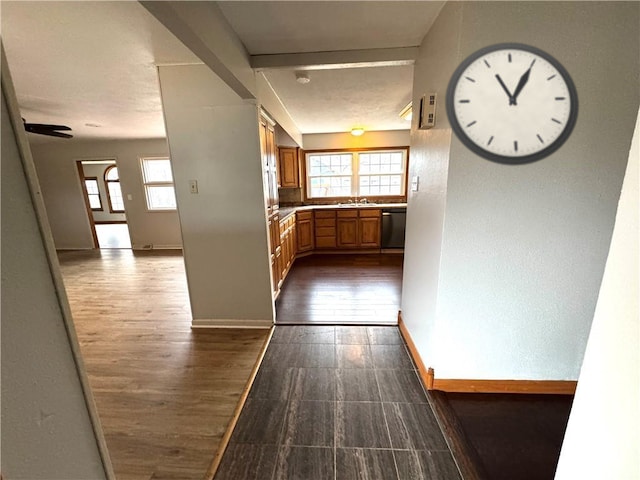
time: 11:05
